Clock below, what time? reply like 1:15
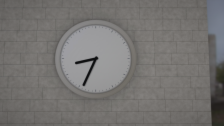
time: 8:34
